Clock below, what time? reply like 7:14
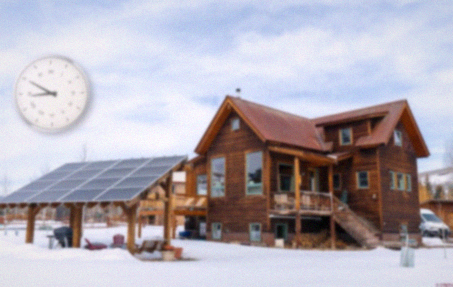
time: 8:50
